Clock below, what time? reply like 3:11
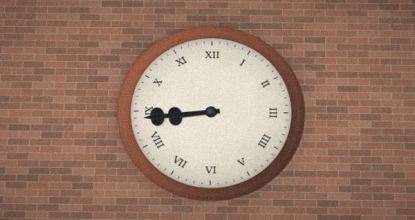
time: 8:44
